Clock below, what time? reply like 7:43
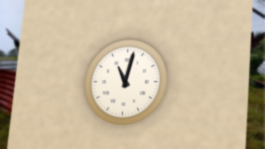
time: 11:02
